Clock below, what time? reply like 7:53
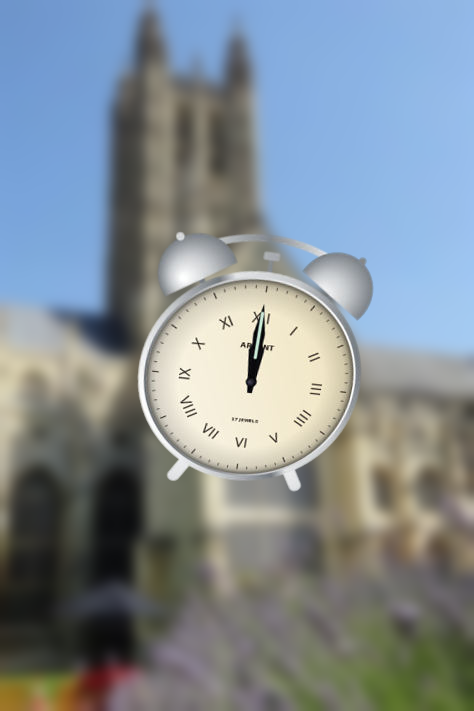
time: 12:00
